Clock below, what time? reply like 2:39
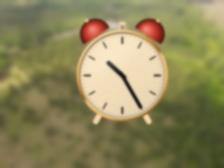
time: 10:25
